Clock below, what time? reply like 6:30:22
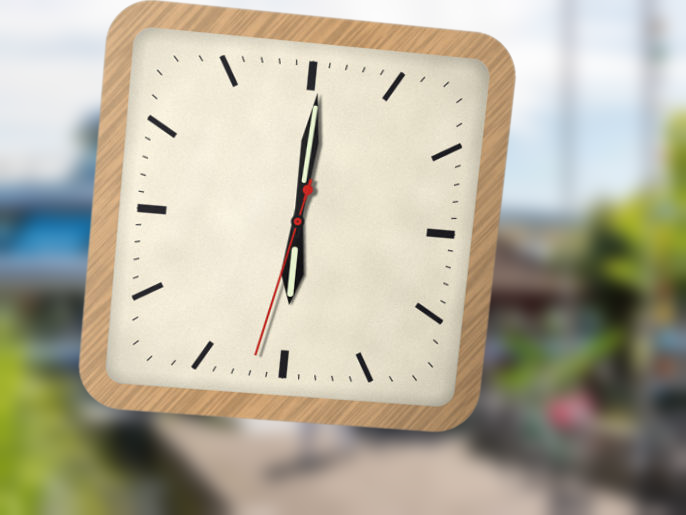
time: 6:00:32
